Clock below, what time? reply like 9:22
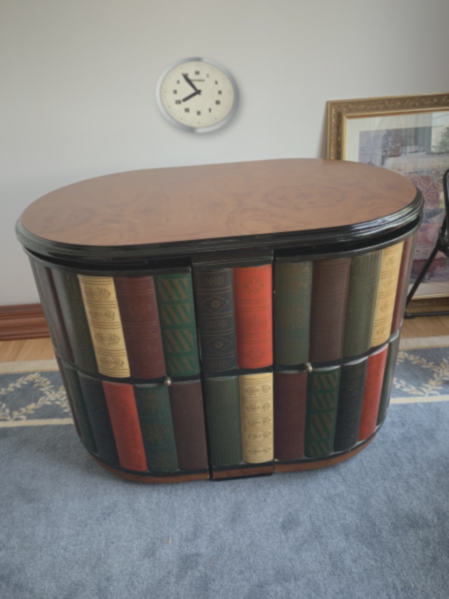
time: 7:54
